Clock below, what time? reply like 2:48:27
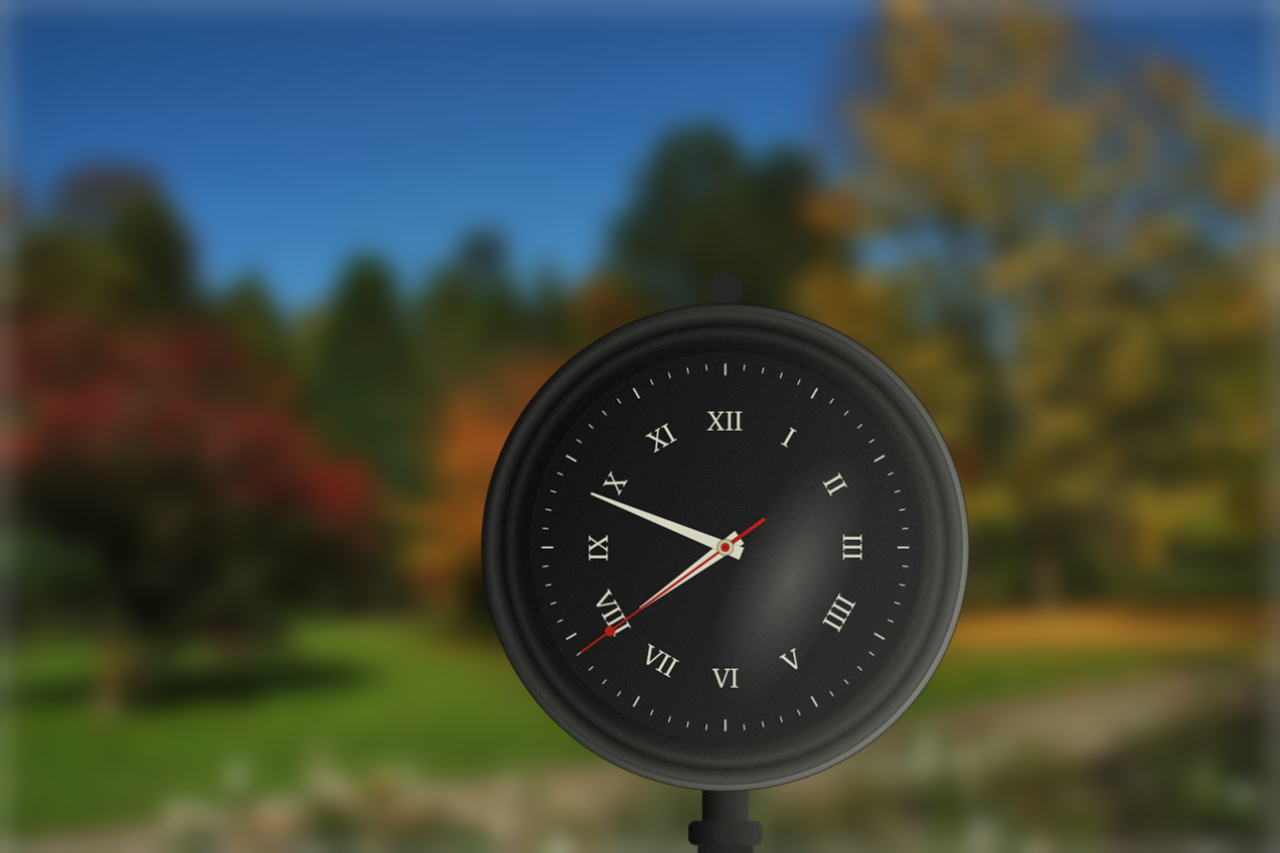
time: 7:48:39
